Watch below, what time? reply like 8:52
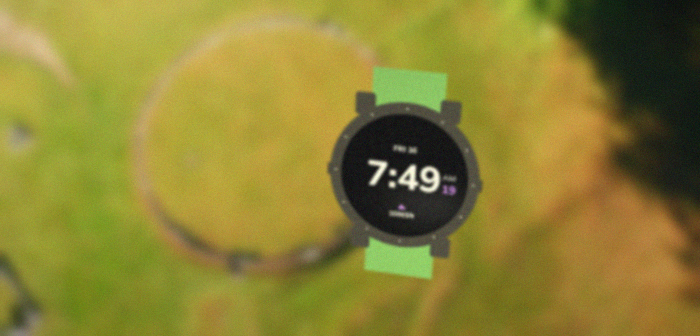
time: 7:49
